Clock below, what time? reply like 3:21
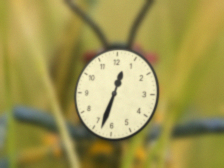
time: 12:33
